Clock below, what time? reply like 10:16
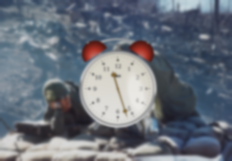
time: 11:27
